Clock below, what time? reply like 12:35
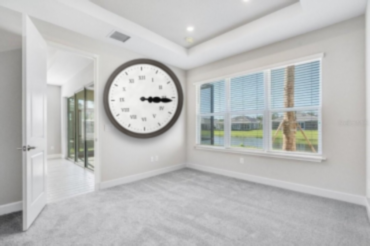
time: 3:16
